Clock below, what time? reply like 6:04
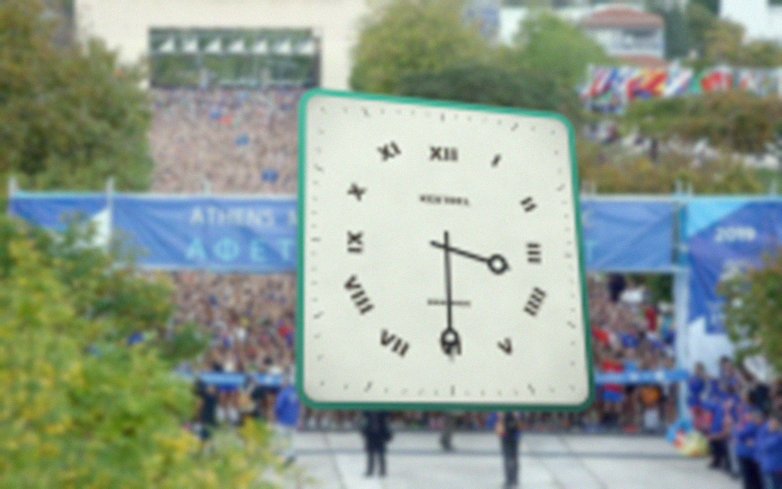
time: 3:30
